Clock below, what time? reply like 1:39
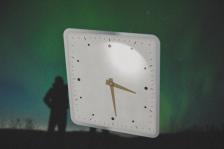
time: 3:29
